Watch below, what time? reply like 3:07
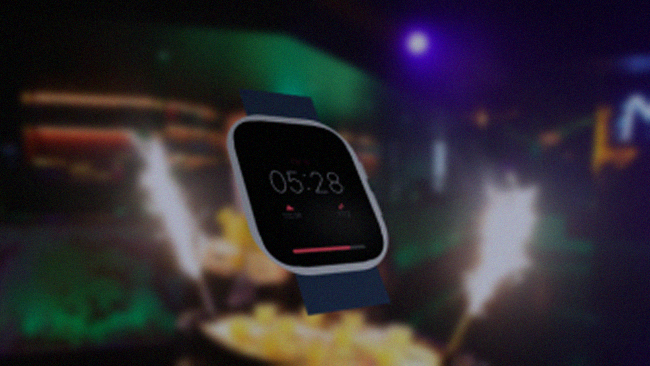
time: 5:28
